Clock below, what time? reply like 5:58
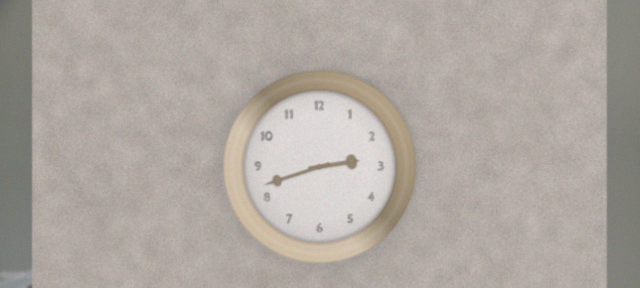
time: 2:42
